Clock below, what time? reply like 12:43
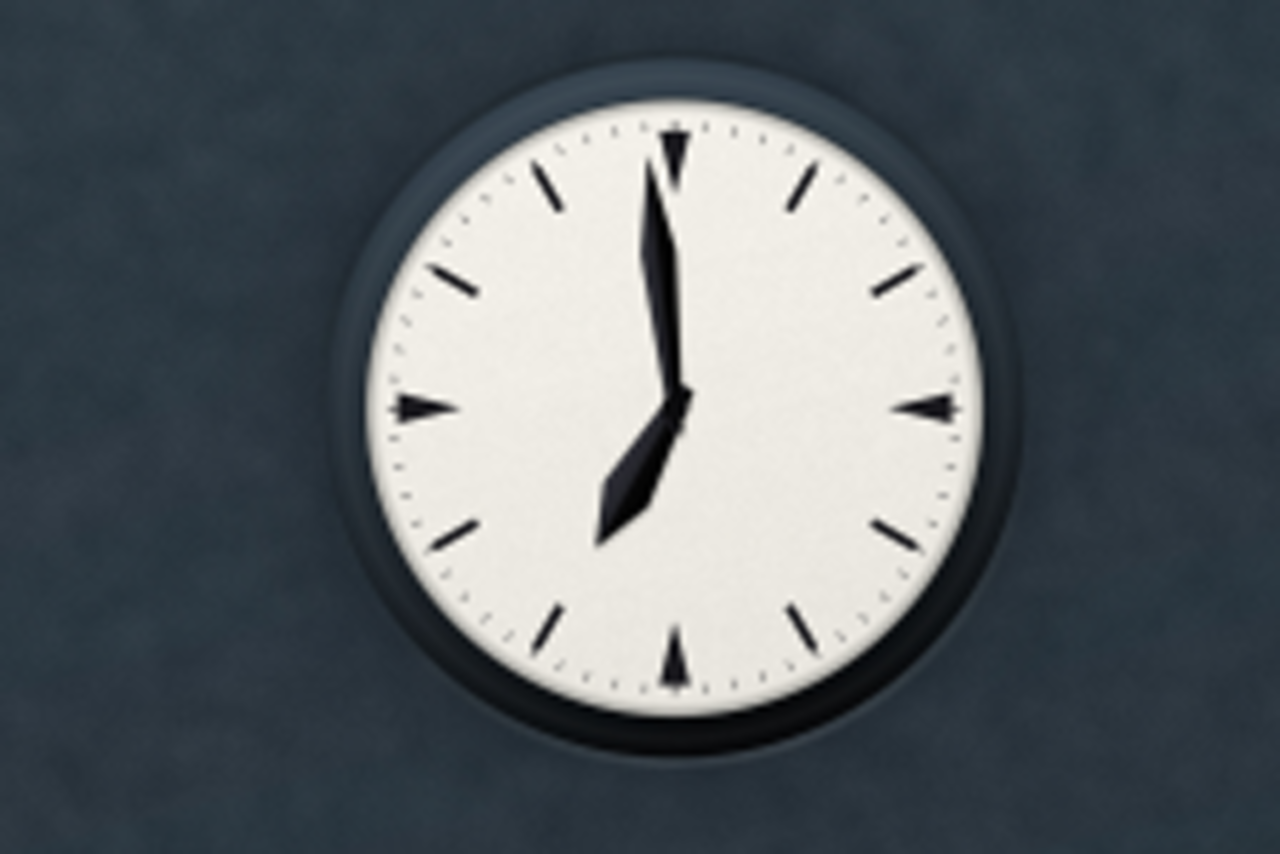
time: 6:59
